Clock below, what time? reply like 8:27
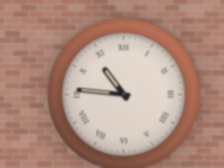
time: 10:46
